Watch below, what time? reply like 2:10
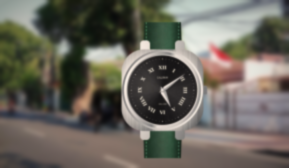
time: 5:09
